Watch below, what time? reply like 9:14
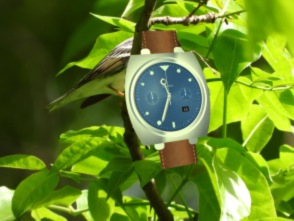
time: 11:34
